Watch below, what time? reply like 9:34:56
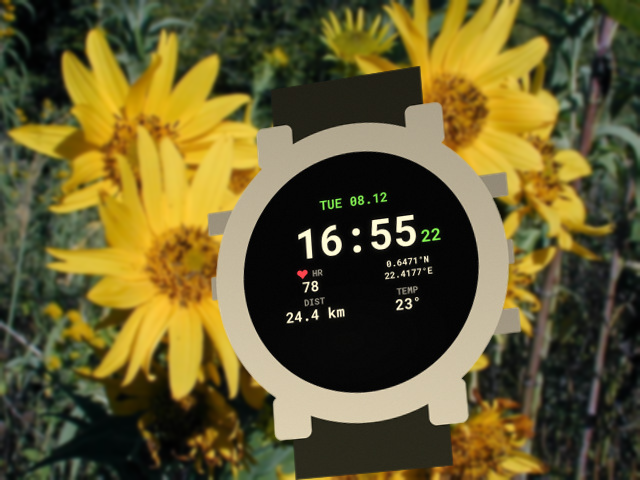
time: 16:55:22
